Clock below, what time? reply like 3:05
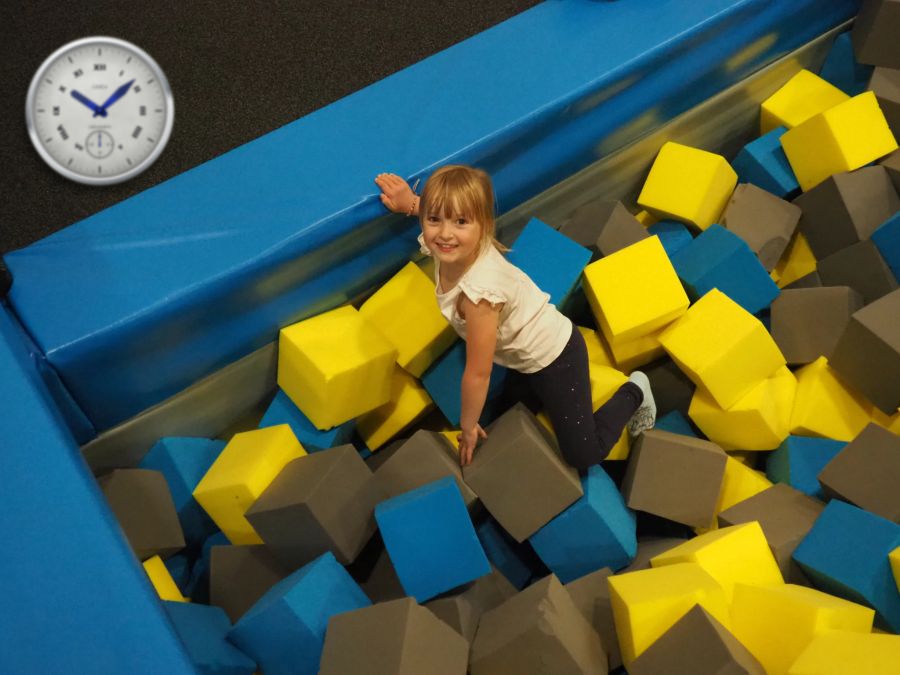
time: 10:08
